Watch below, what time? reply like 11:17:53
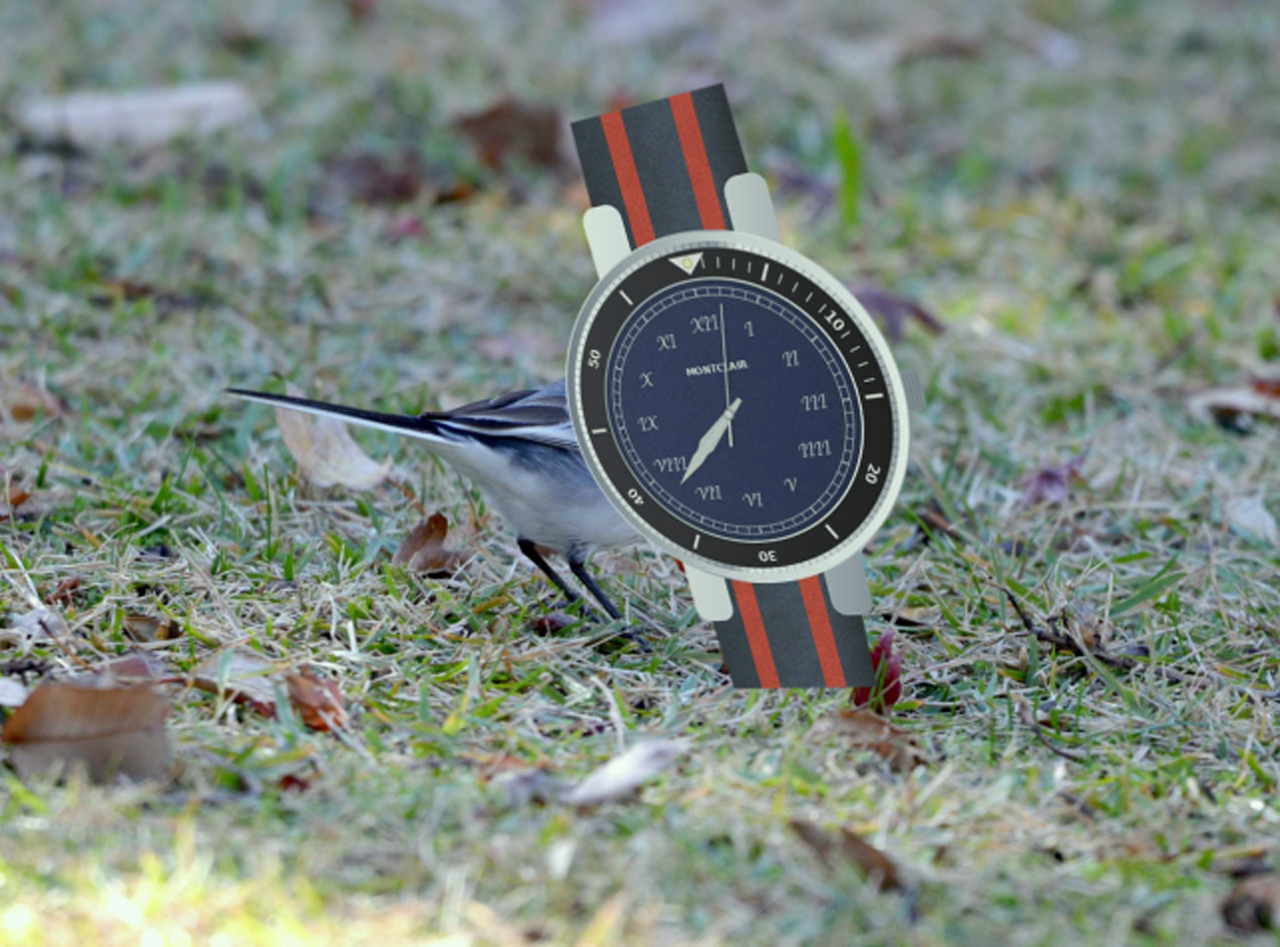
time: 7:38:02
